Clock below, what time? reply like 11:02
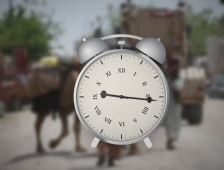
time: 9:16
